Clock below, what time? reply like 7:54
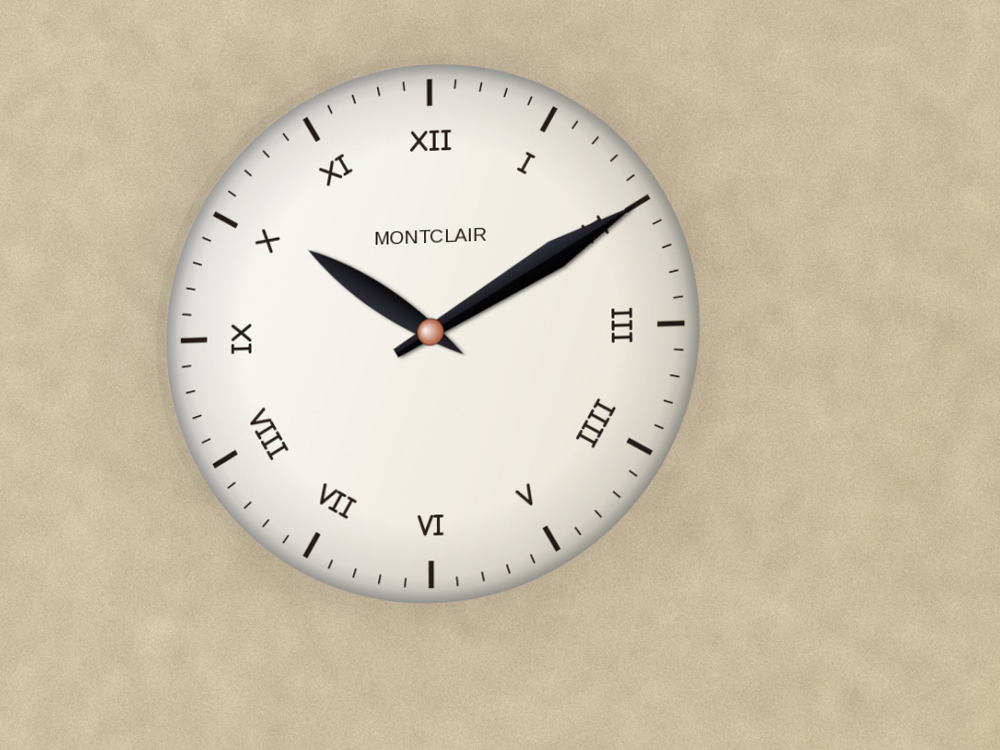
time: 10:10
